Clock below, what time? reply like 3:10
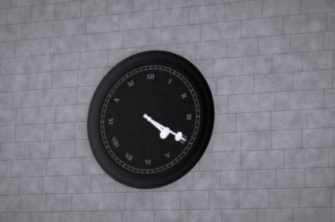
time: 4:20
